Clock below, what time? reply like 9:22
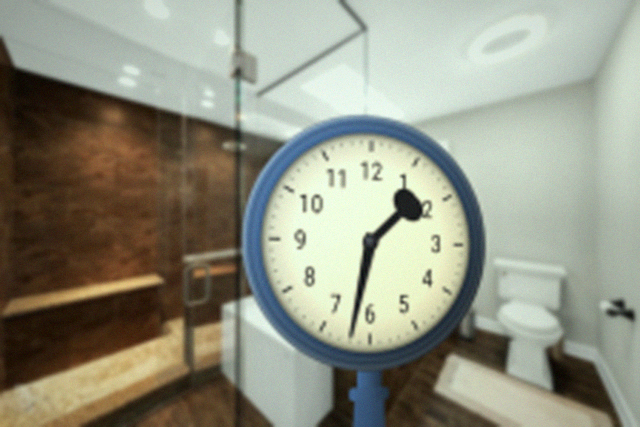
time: 1:32
